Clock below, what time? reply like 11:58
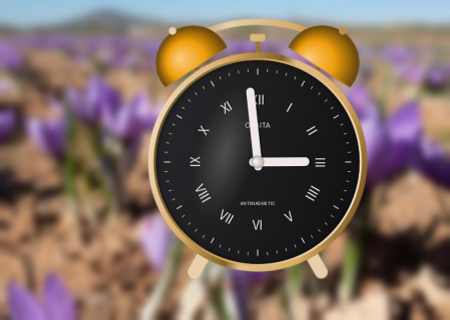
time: 2:59
